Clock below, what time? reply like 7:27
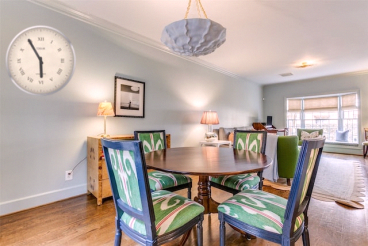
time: 5:55
